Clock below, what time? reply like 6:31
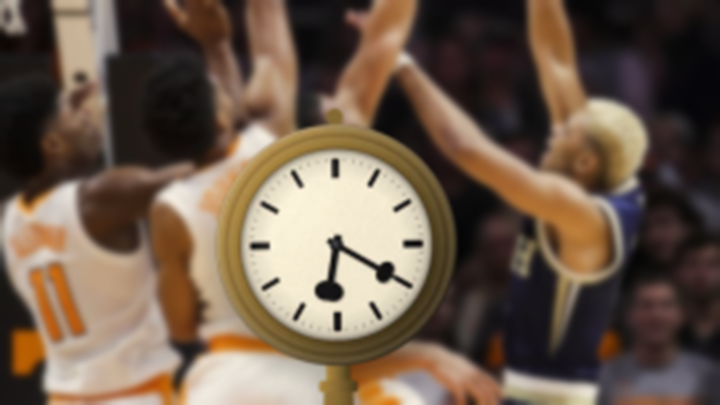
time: 6:20
